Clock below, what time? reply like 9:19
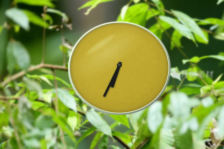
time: 6:34
